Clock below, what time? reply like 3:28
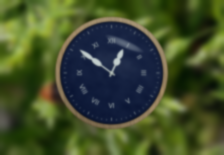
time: 12:51
